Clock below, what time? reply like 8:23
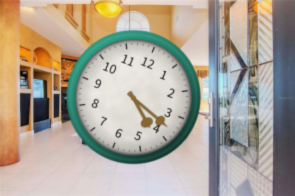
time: 4:18
